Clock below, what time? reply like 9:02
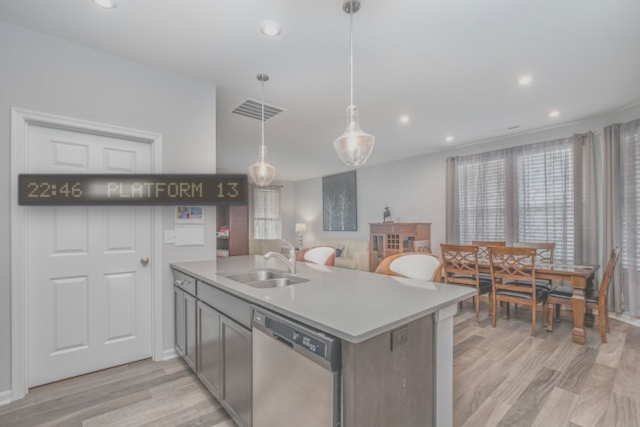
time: 22:46
